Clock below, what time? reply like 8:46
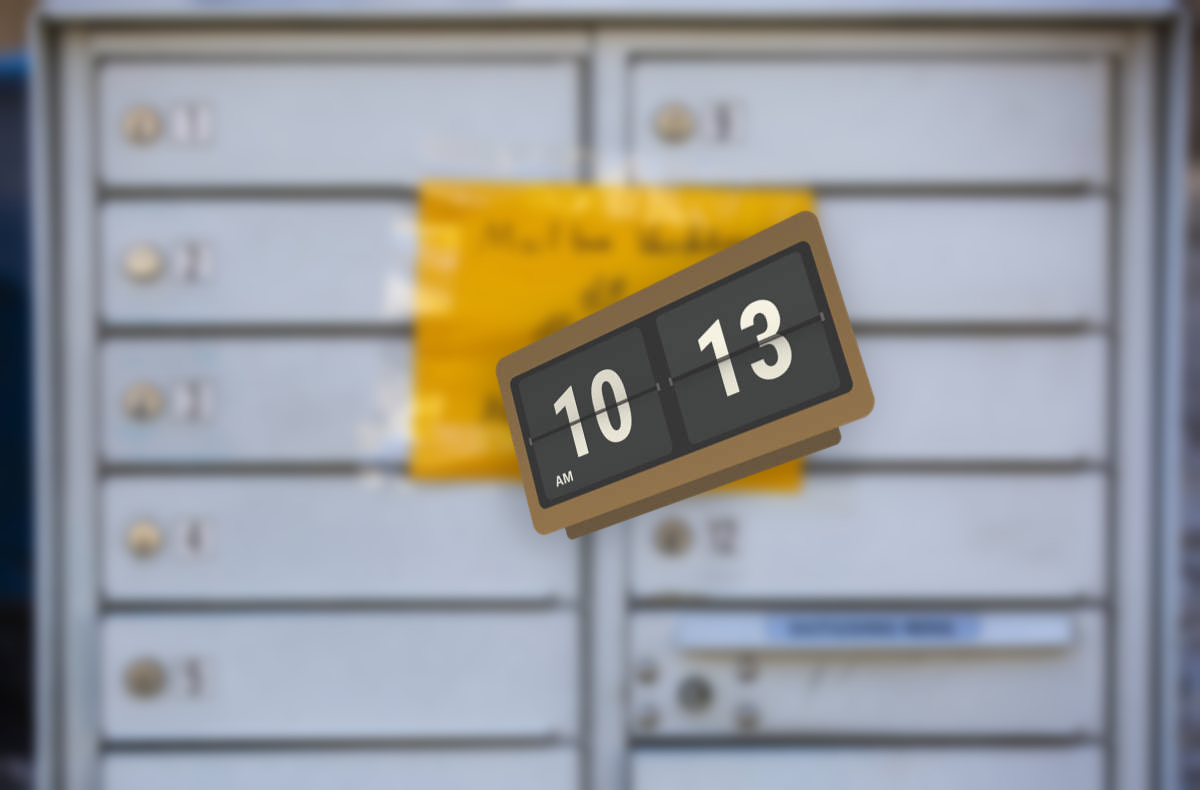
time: 10:13
